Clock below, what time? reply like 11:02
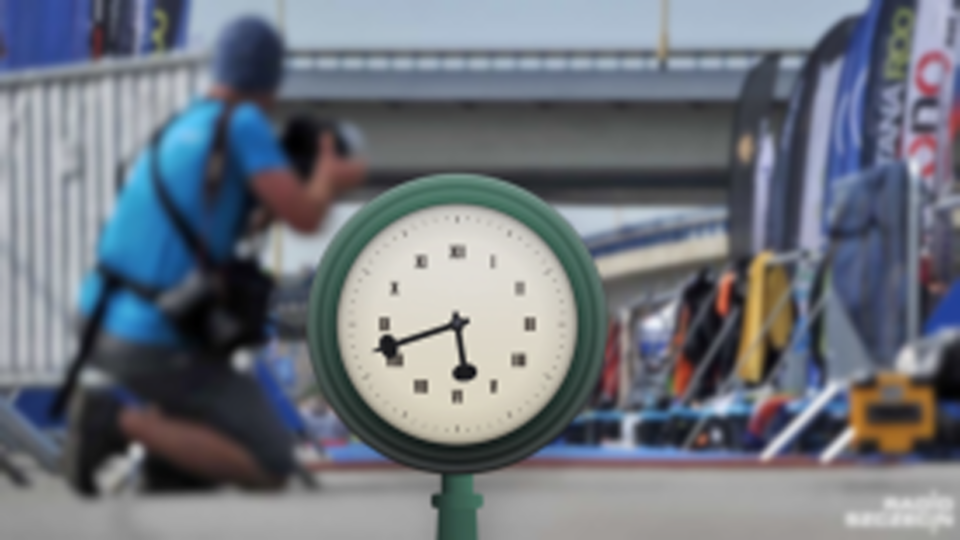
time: 5:42
